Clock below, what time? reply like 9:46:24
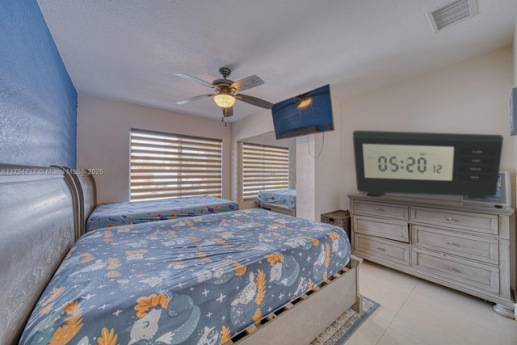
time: 5:20:12
